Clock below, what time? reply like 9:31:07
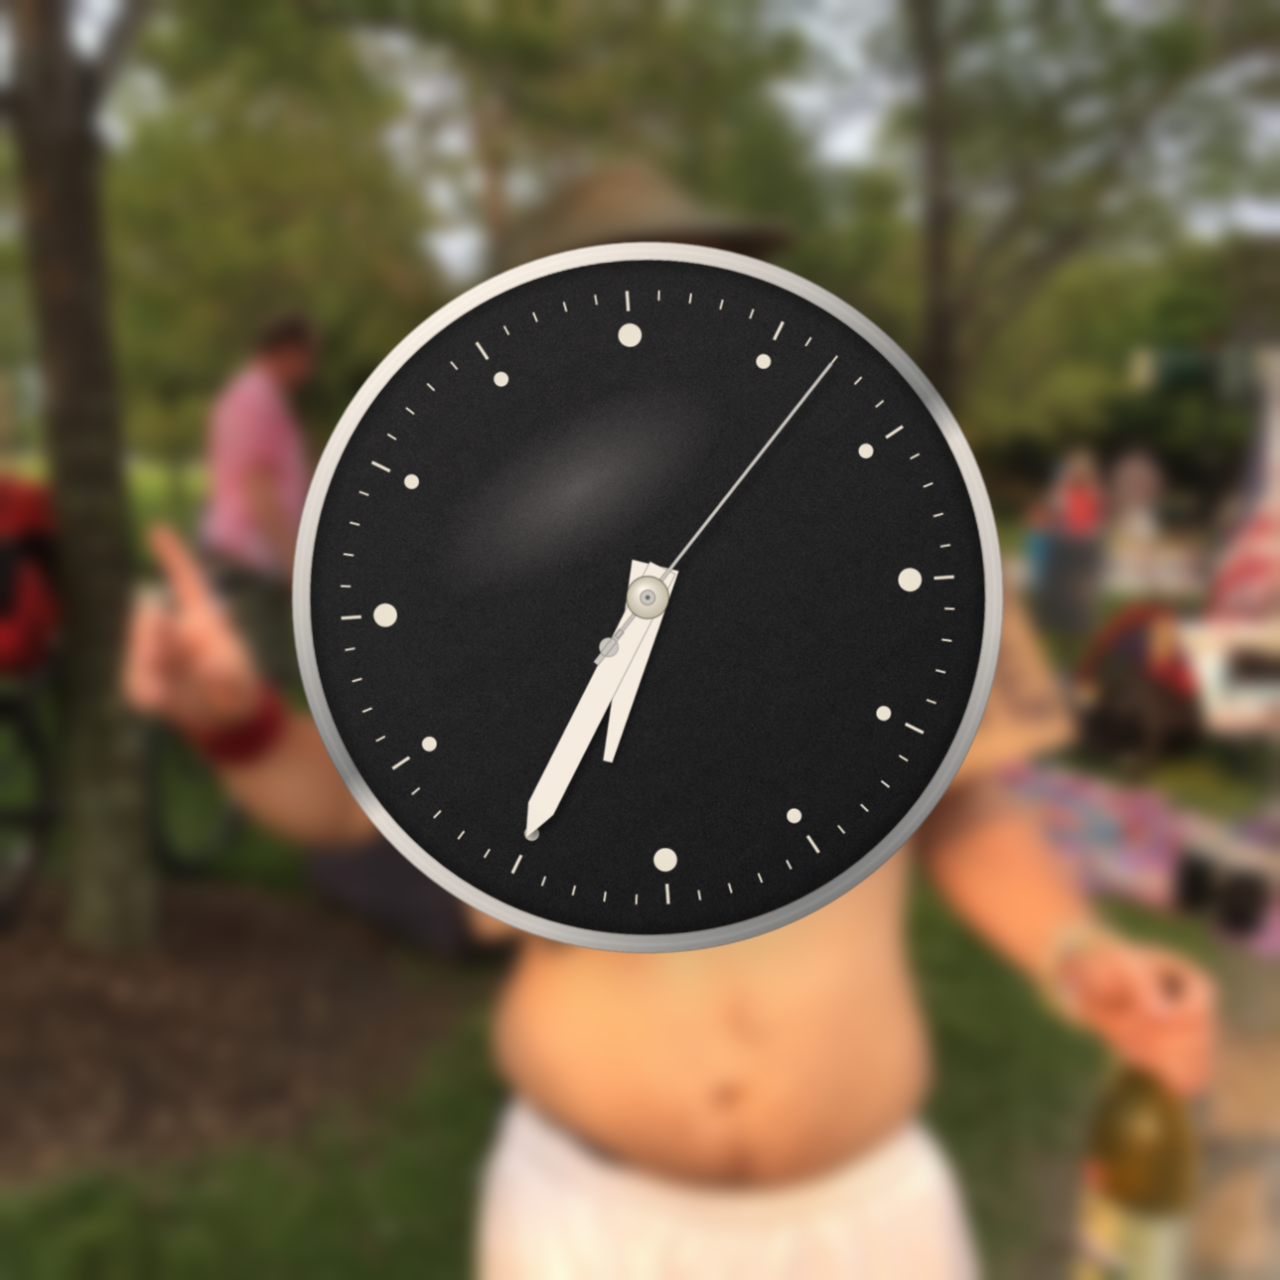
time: 6:35:07
